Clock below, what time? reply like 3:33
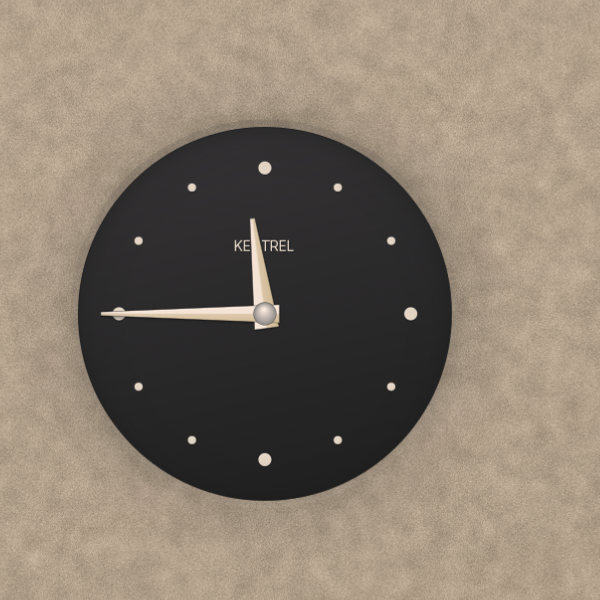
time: 11:45
